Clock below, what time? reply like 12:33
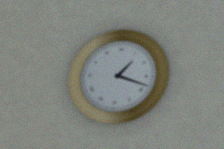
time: 1:18
